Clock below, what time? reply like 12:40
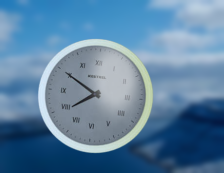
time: 7:50
